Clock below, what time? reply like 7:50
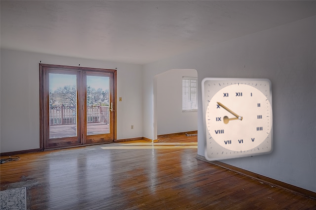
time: 8:51
